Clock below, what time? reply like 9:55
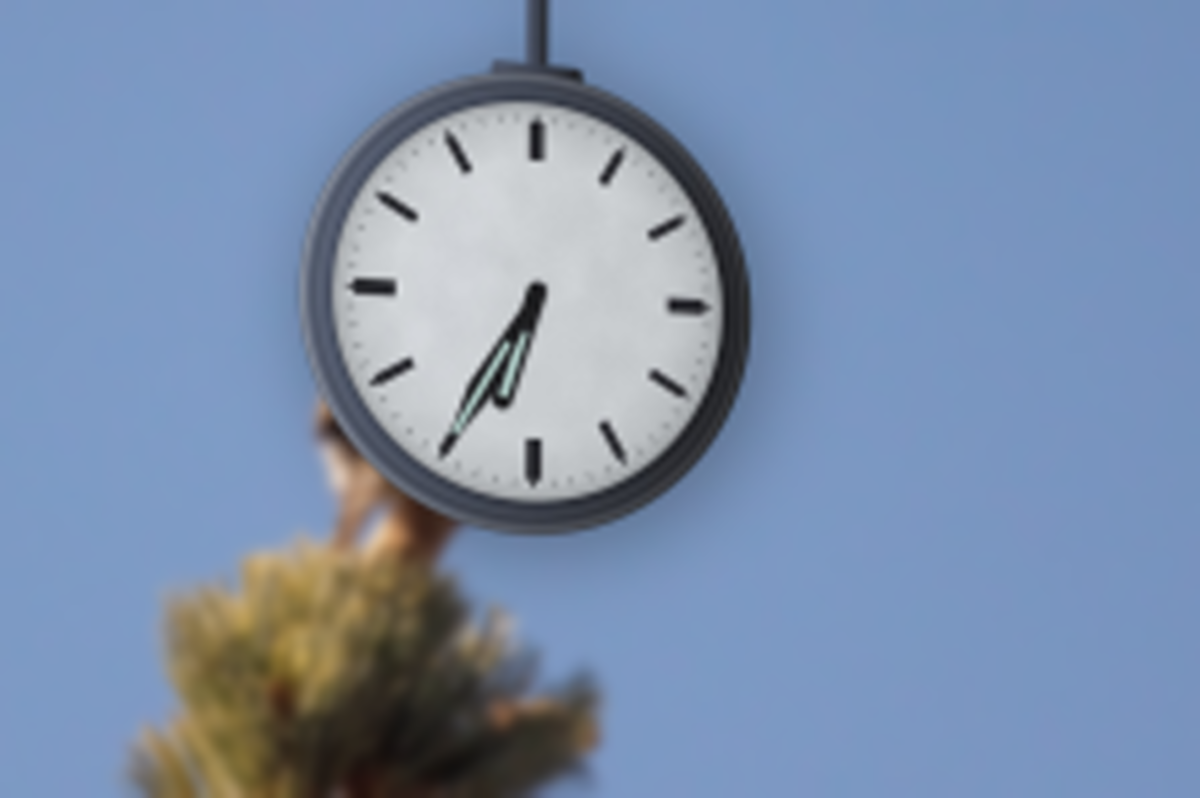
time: 6:35
